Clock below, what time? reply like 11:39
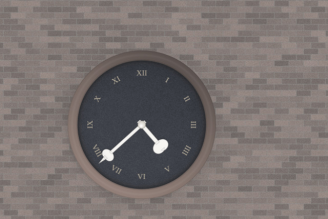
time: 4:38
